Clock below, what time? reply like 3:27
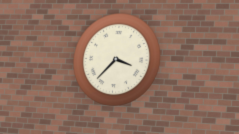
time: 3:37
